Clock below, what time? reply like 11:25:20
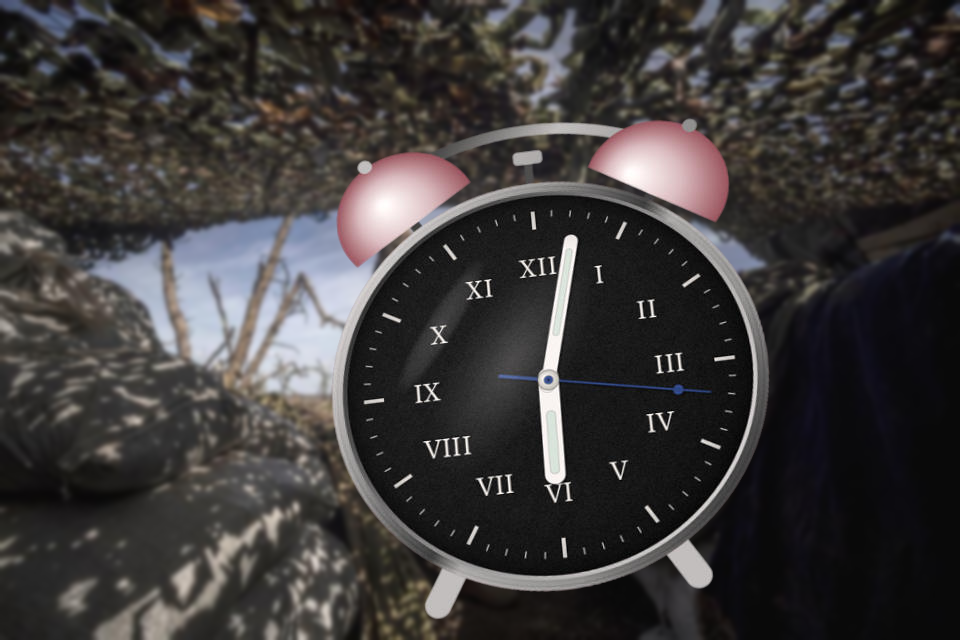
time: 6:02:17
